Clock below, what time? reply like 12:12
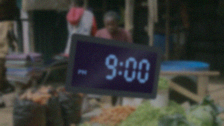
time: 9:00
